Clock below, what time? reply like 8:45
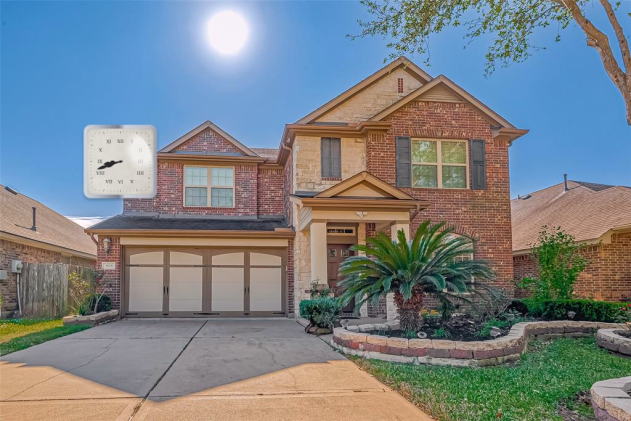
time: 8:42
